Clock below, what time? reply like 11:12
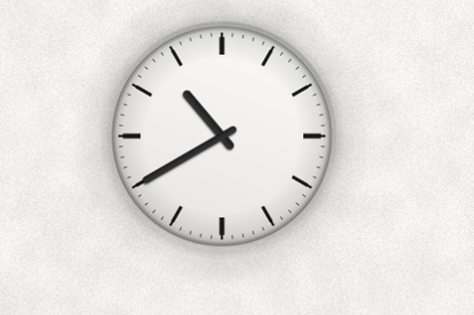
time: 10:40
